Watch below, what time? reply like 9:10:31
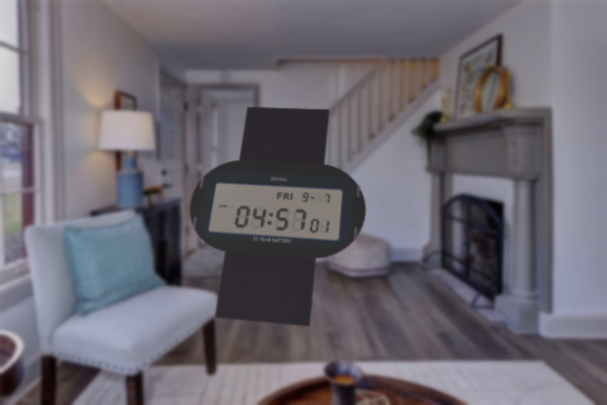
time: 4:57:01
